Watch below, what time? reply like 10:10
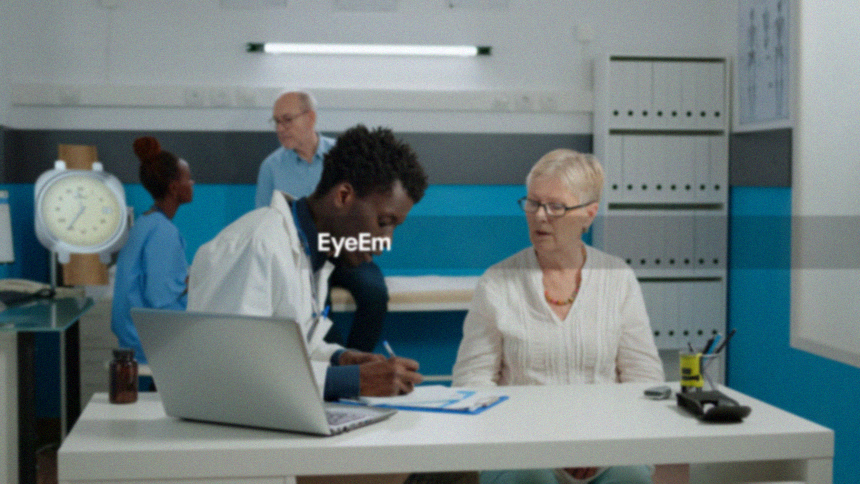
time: 11:36
